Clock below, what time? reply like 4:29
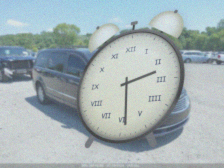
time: 2:29
